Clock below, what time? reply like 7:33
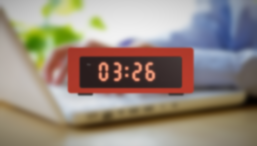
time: 3:26
